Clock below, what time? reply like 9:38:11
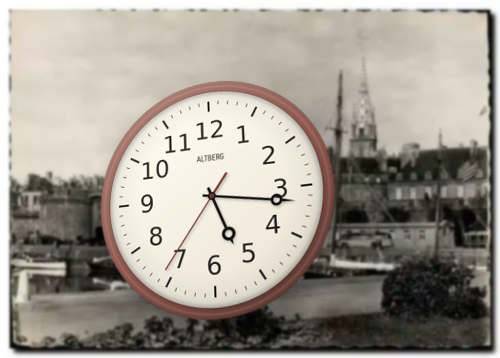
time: 5:16:36
